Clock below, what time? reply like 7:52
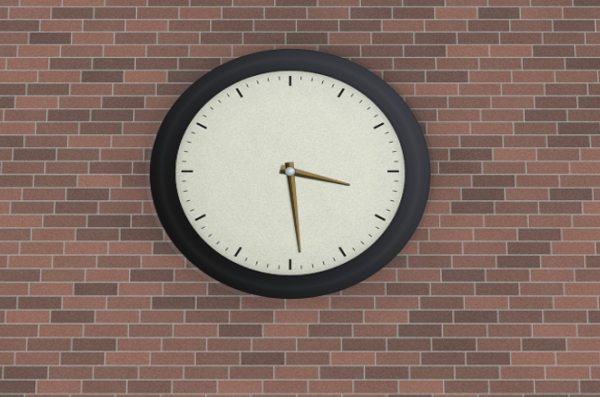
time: 3:29
